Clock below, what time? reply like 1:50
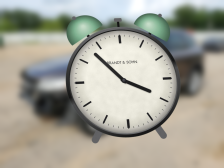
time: 3:53
